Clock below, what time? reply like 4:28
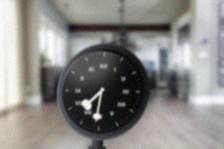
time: 7:31
